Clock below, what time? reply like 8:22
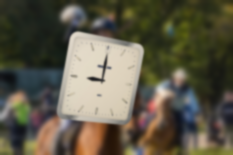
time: 9:00
